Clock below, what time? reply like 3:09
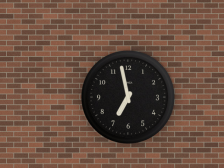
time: 6:58
